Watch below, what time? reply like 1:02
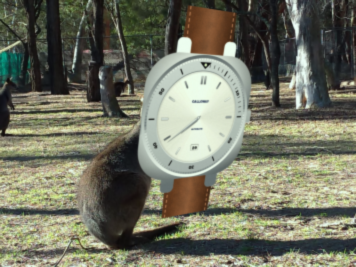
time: 7:39
